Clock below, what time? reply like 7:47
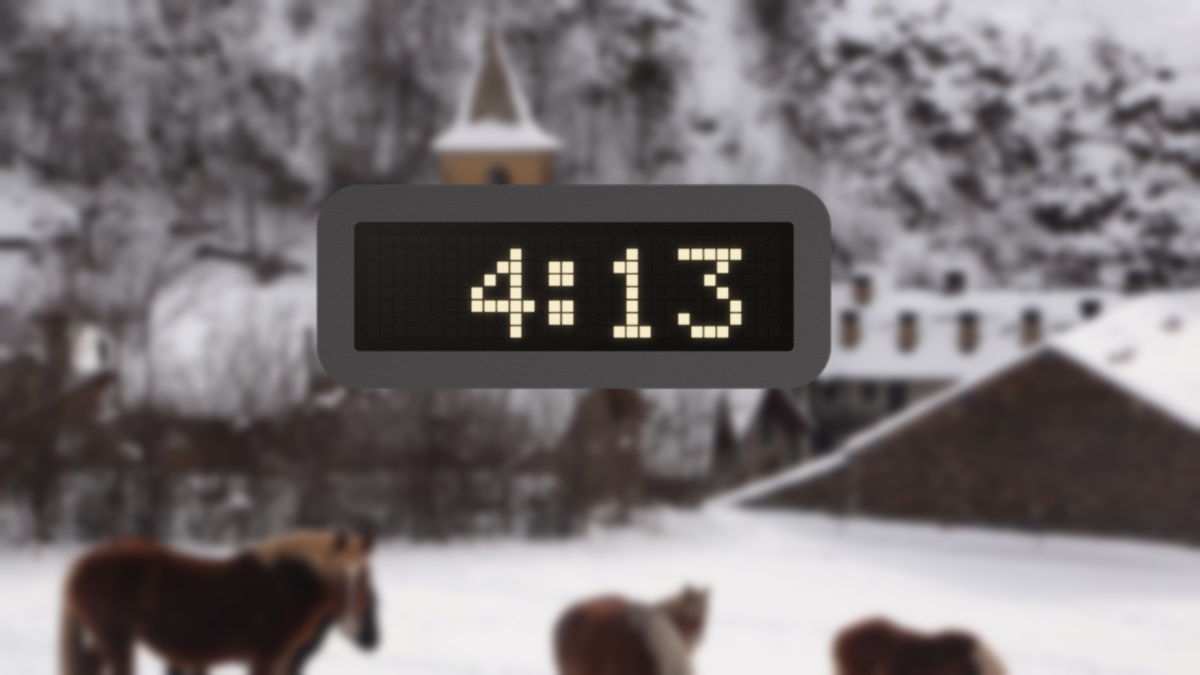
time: 4:13
